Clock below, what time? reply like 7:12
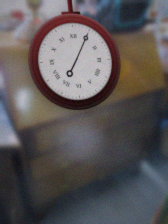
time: 7:05
